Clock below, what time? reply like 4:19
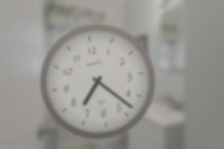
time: 7:23
